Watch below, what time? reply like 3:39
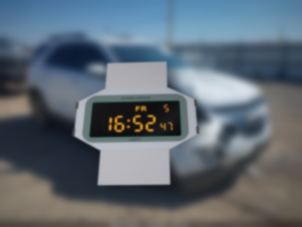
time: 16:52
